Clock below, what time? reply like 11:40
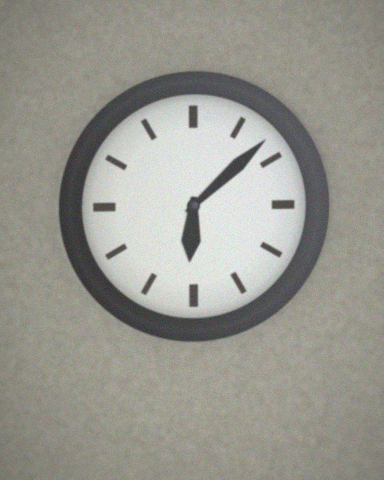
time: 6:08
